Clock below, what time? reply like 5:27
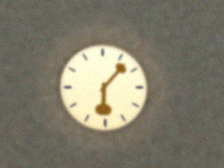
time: 6:07
